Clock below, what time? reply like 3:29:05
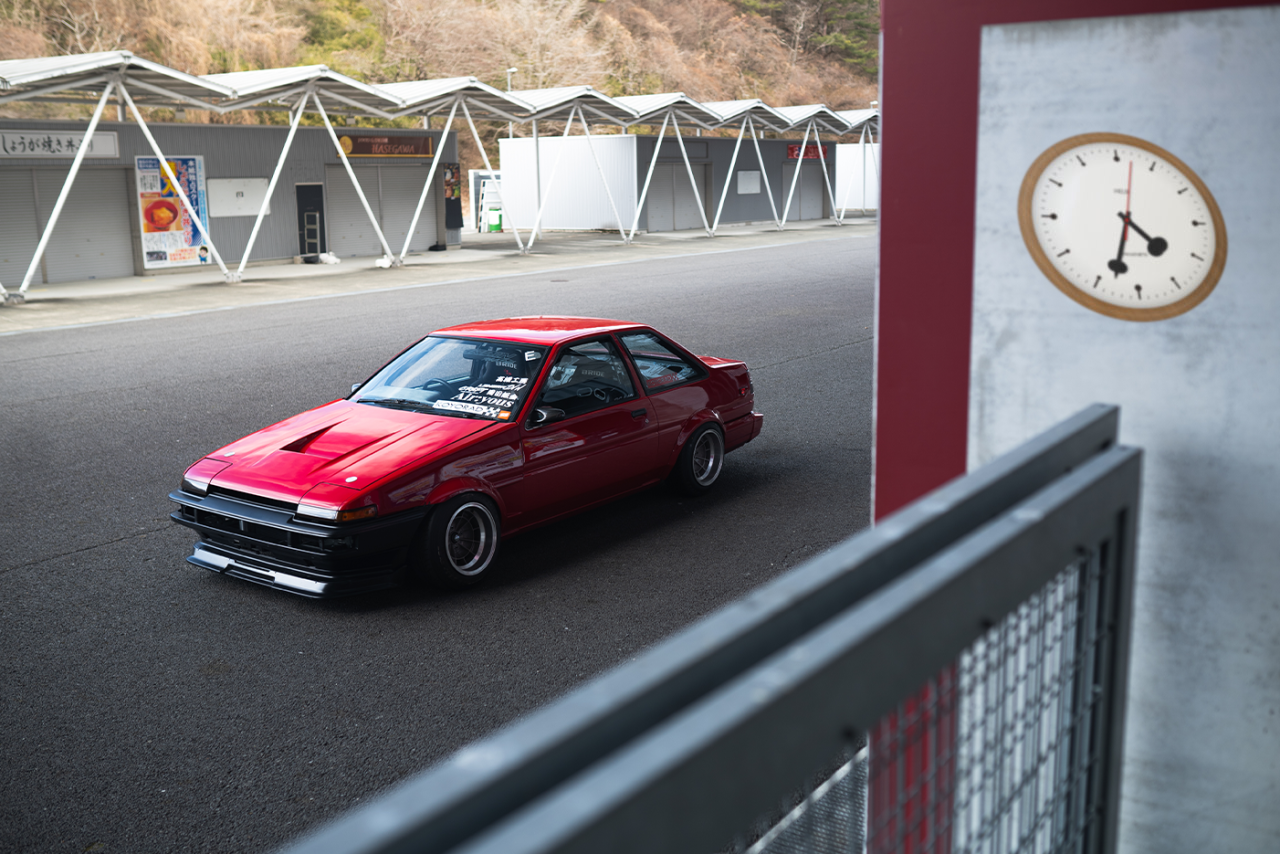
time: 4:33:02
